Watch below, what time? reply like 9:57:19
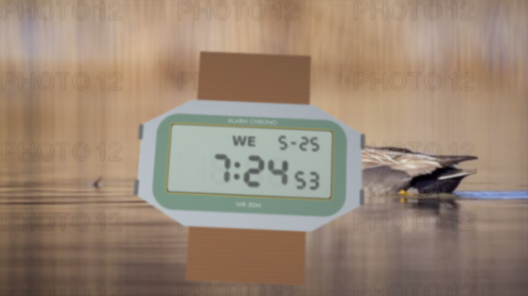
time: 7:24:53
